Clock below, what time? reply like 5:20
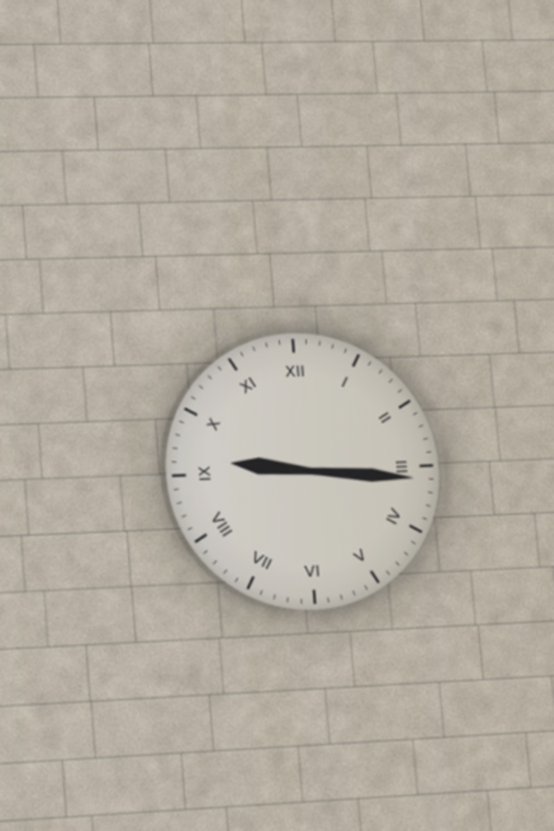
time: 9:16
